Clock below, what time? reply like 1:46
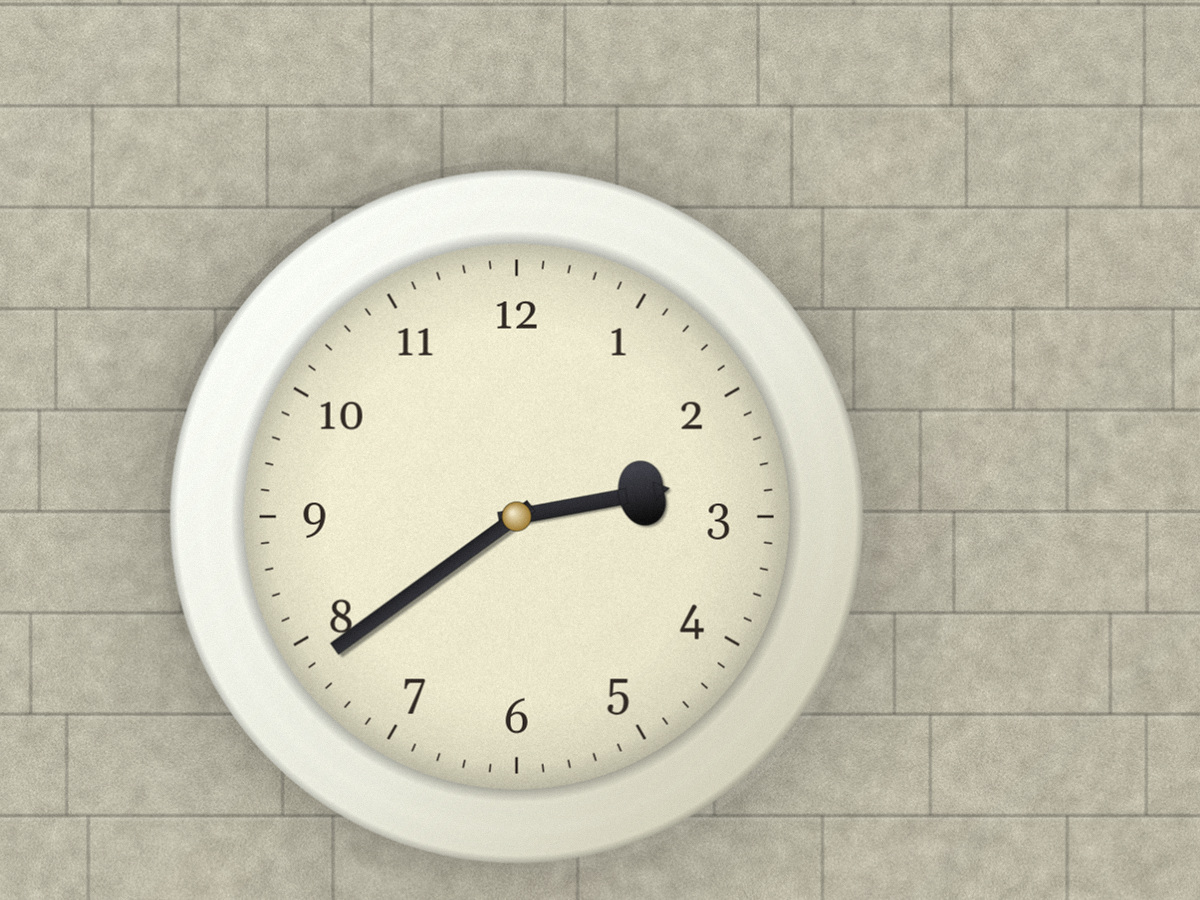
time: 2:39
